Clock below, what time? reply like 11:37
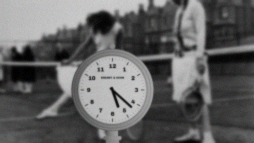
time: 5:22
